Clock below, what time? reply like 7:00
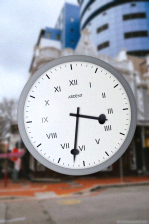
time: 3:32
